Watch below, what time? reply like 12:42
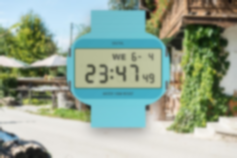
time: 23:47
